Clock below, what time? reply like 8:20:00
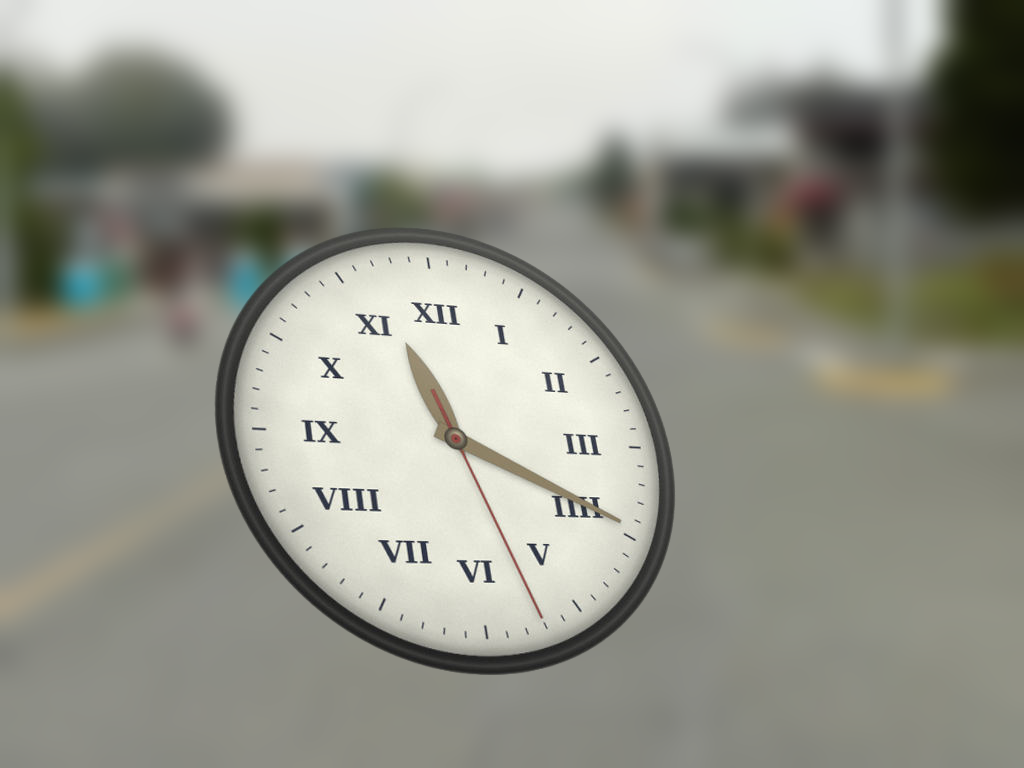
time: 11:19:27
